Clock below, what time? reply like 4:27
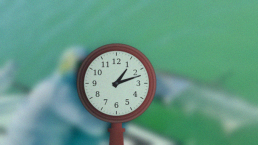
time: 1:12
